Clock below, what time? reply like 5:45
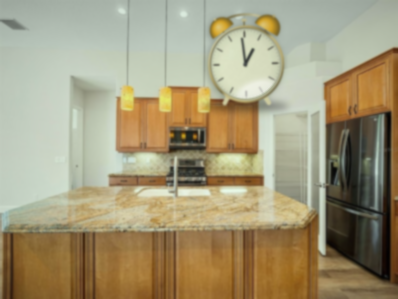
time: 12:59
